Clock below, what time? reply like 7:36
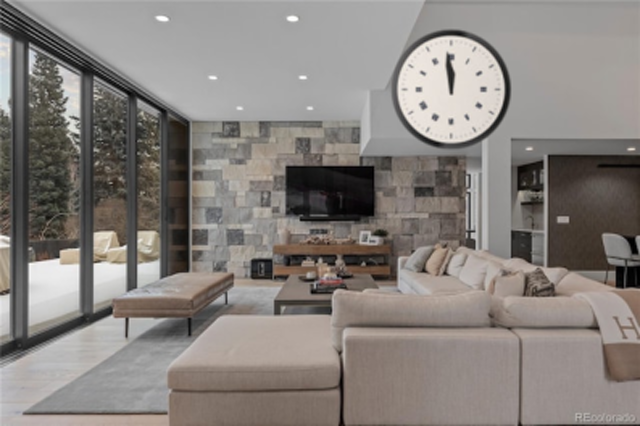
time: 11:59
